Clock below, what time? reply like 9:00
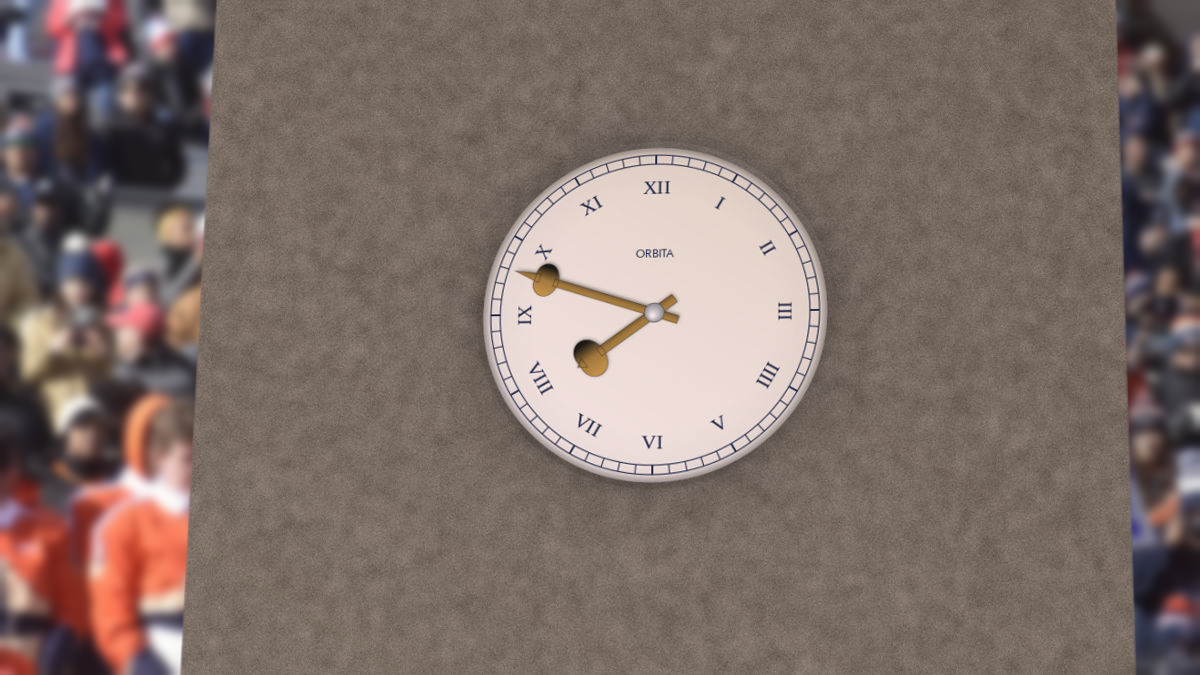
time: 7:48
